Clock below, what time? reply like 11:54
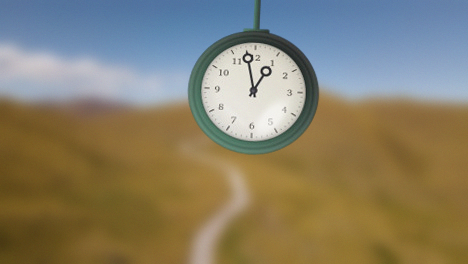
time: 12:58
